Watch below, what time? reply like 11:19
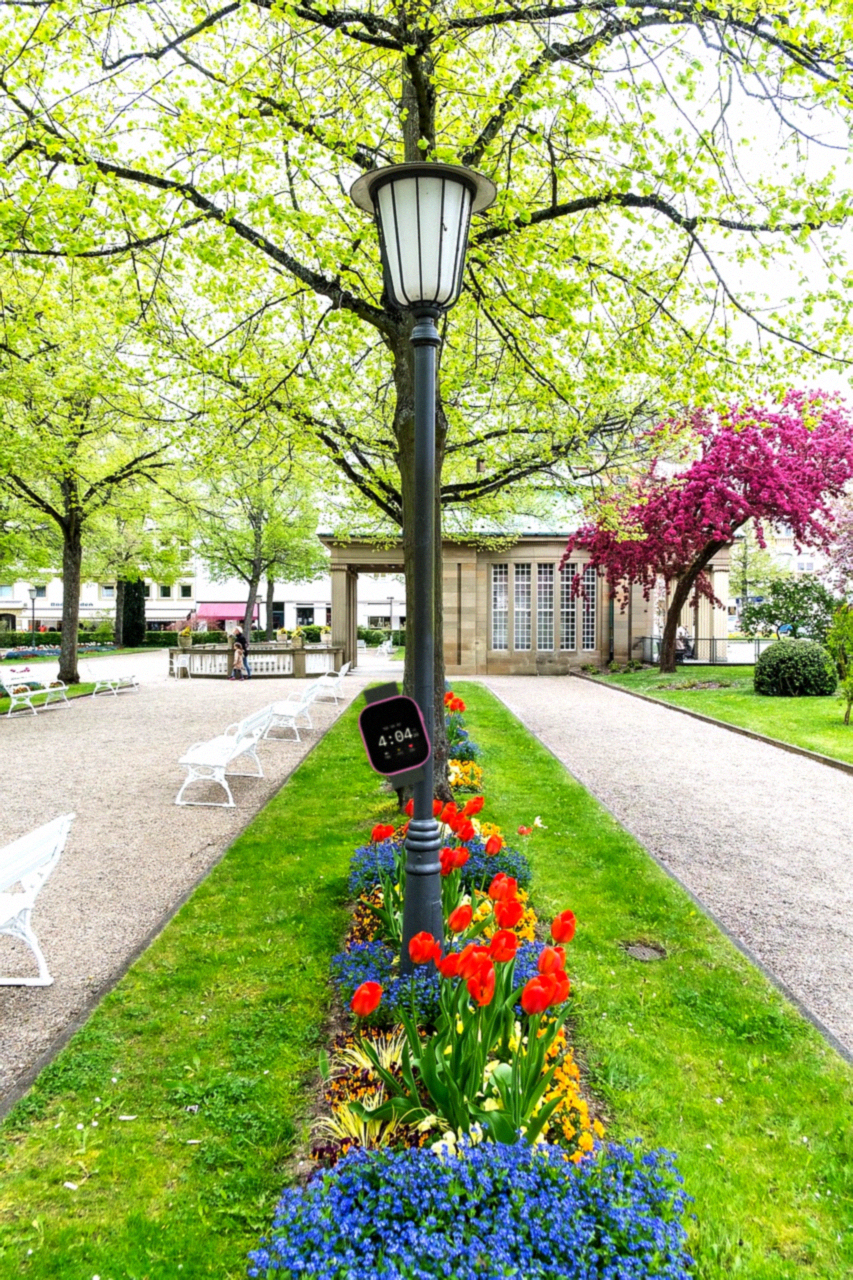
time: 4:04
